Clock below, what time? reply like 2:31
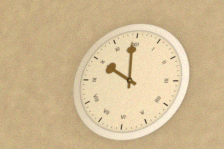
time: 9:59
